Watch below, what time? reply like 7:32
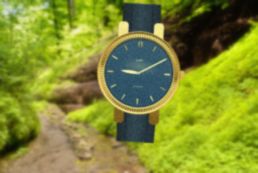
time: 9:10
